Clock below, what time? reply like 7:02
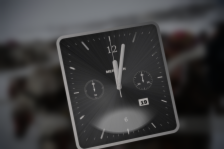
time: 12:03
